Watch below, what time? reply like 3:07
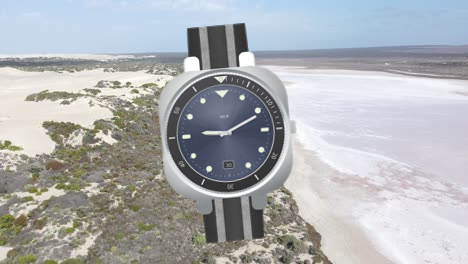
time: 9:11
